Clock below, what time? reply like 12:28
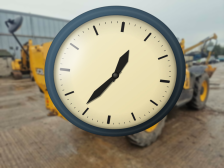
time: 12:36
